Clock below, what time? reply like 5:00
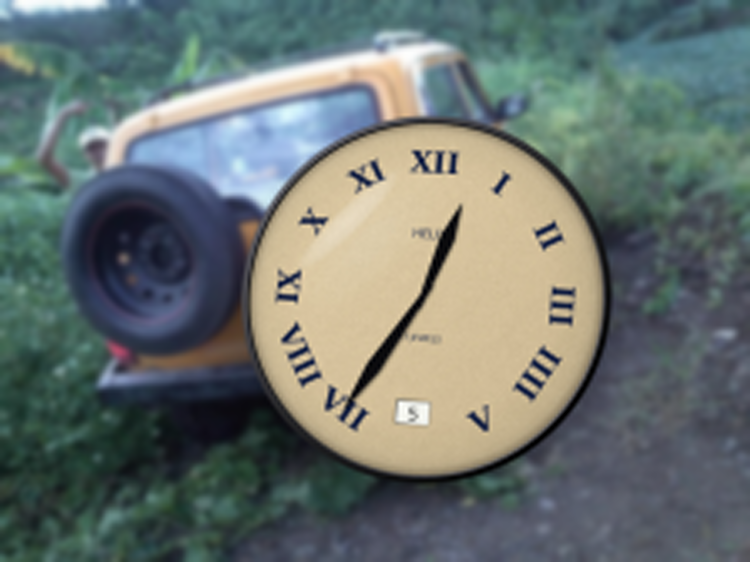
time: 12:35
